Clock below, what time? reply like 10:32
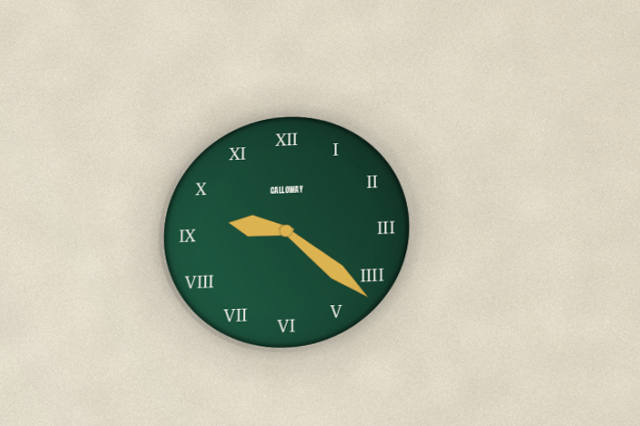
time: 9:22
